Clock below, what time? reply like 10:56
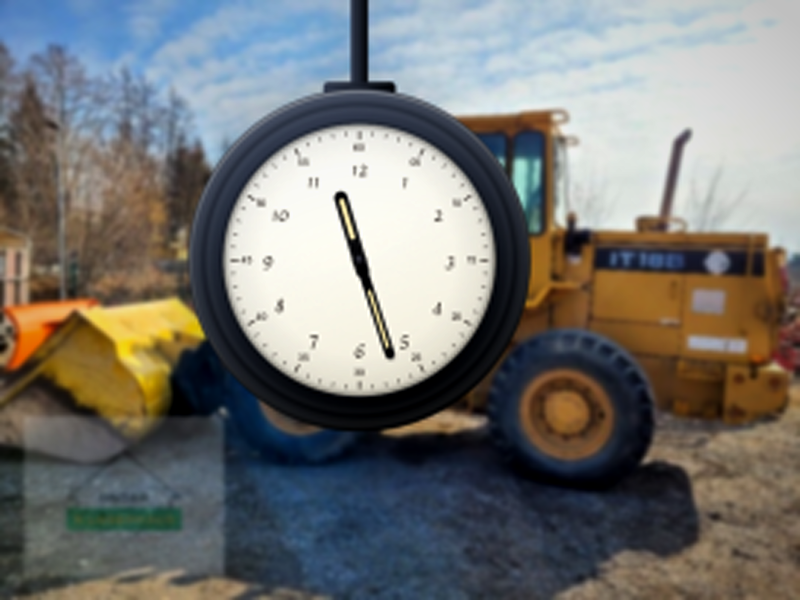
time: 11:27
